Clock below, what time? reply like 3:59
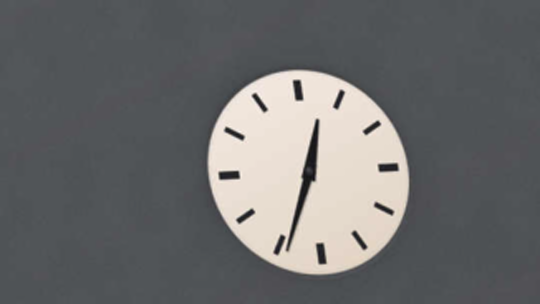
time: 12:34
